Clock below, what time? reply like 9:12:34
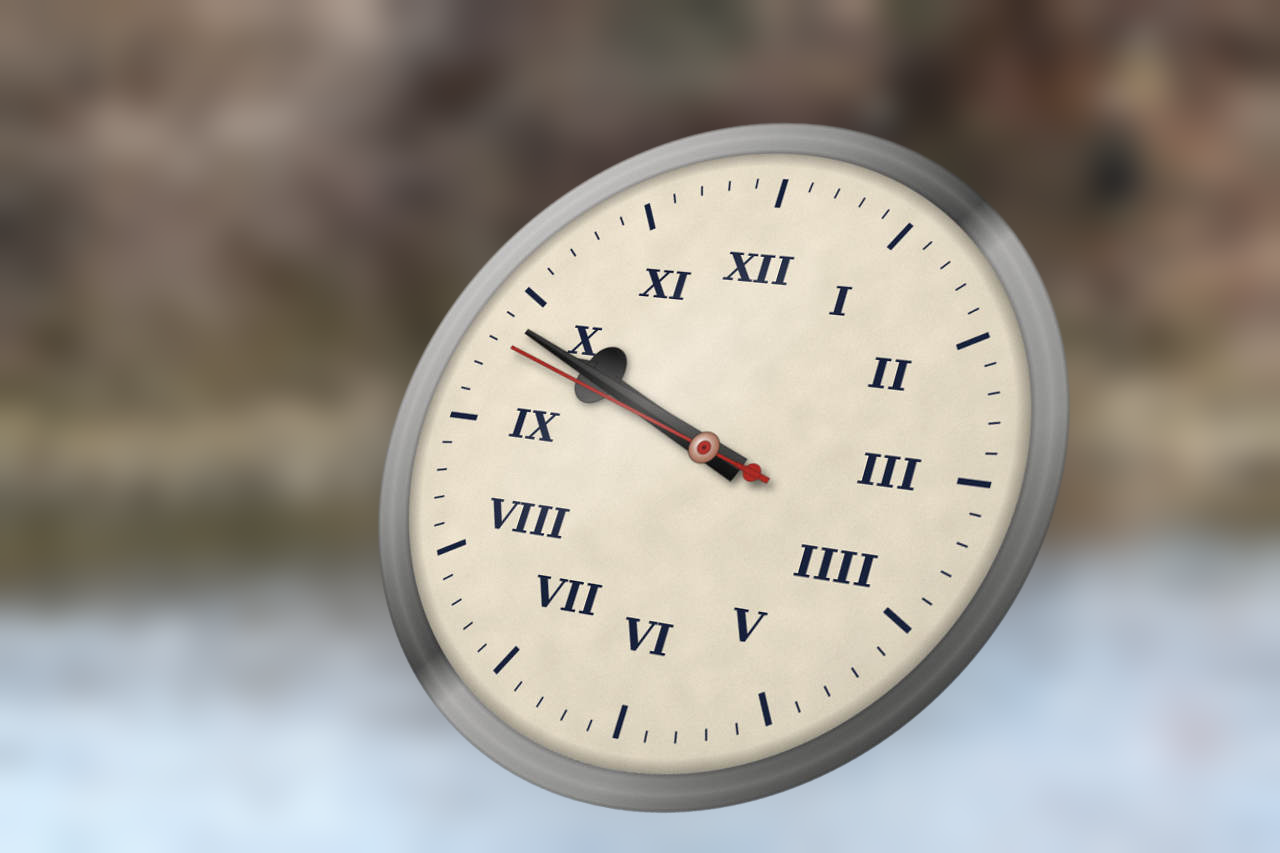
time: 9:48:48
